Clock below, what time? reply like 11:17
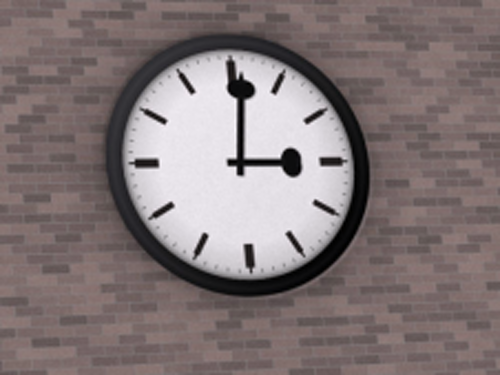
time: 3:01
